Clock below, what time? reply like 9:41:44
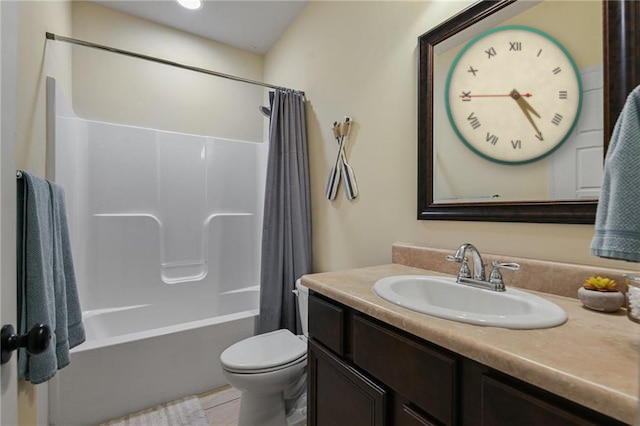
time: 4:24:45
